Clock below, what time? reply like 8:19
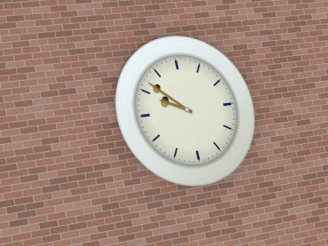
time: 9:52
